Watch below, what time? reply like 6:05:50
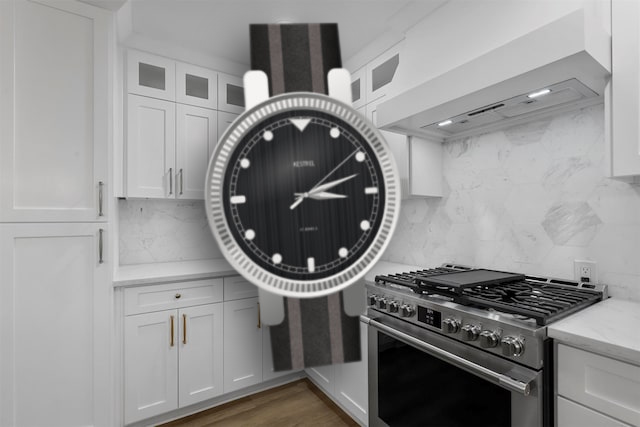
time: 3:12:09
